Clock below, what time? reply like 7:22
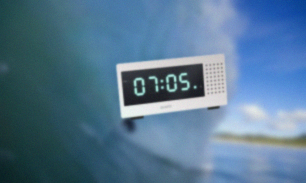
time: 7:05
